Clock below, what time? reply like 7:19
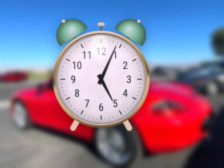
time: 5:04
